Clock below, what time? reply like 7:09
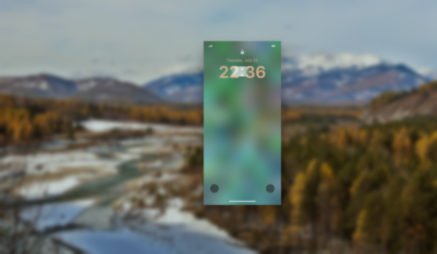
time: 22:36
